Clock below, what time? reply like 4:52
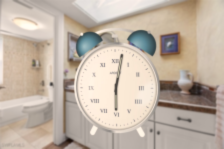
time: 6:02
